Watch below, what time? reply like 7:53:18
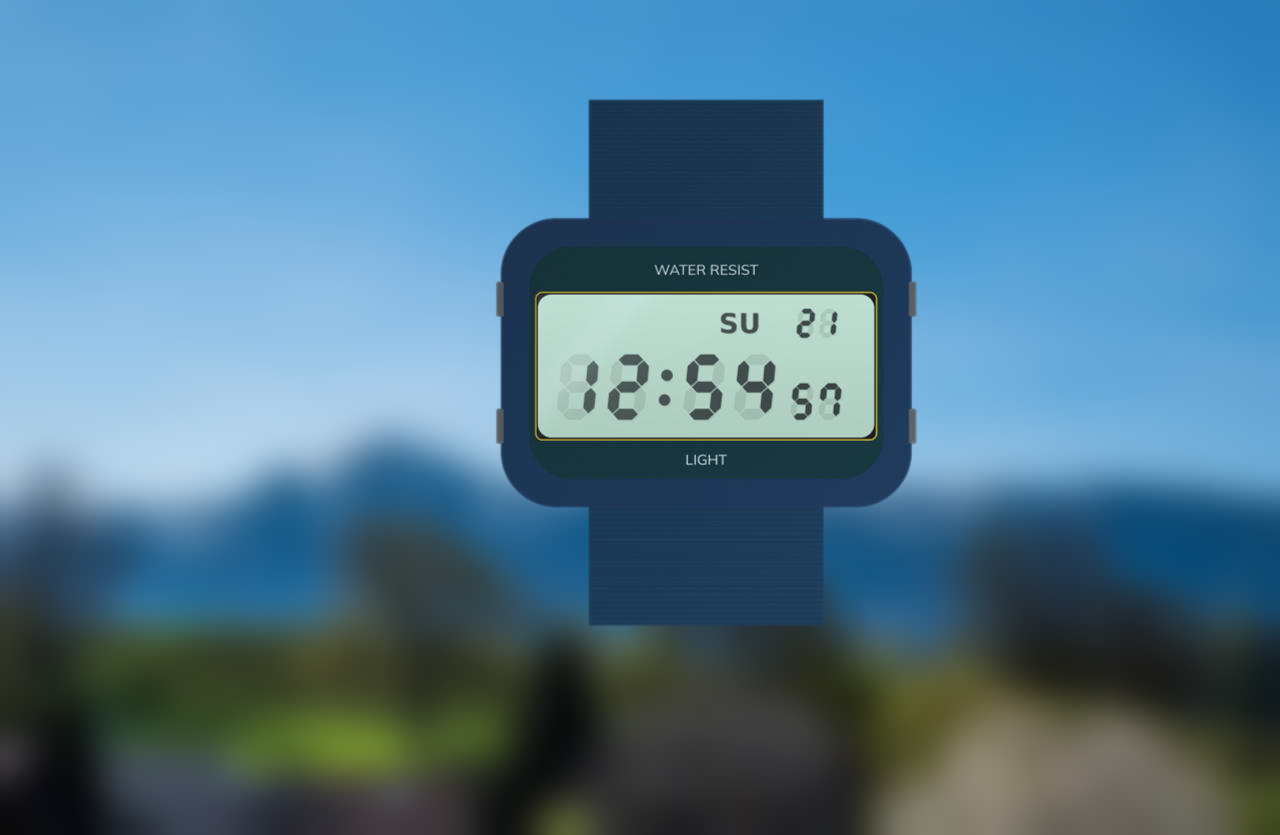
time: 12:54:57
